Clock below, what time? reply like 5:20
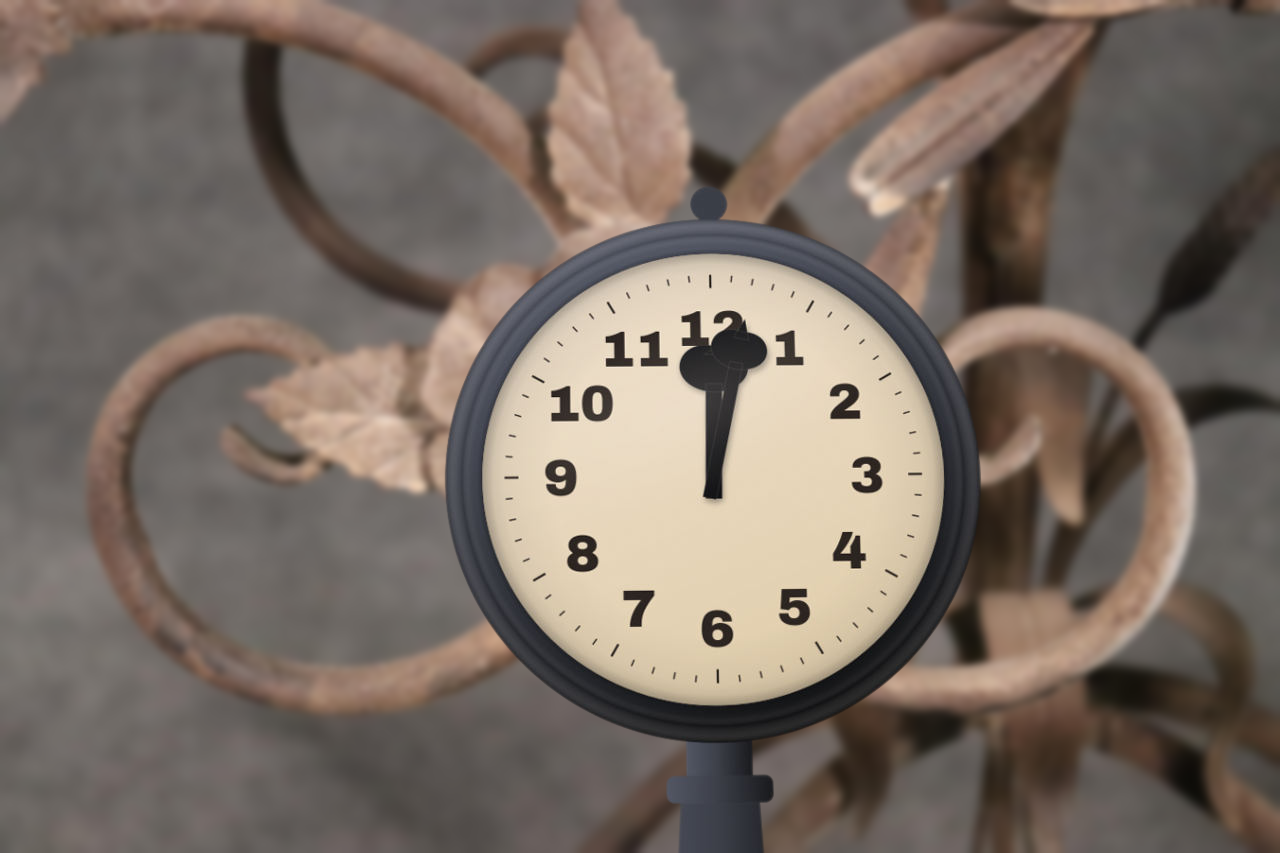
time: 12:02
